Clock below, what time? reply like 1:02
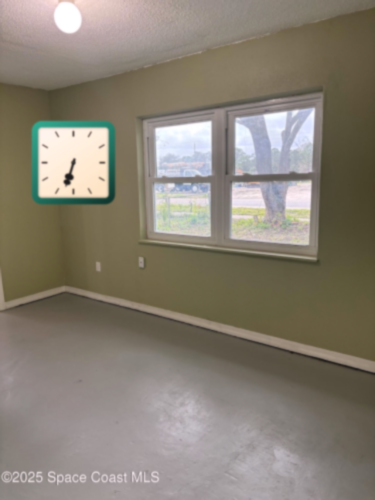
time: 6:33
